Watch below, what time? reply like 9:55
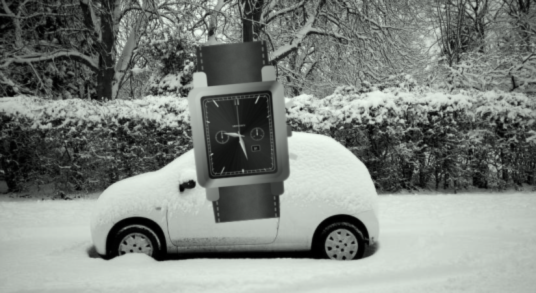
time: 9:28
